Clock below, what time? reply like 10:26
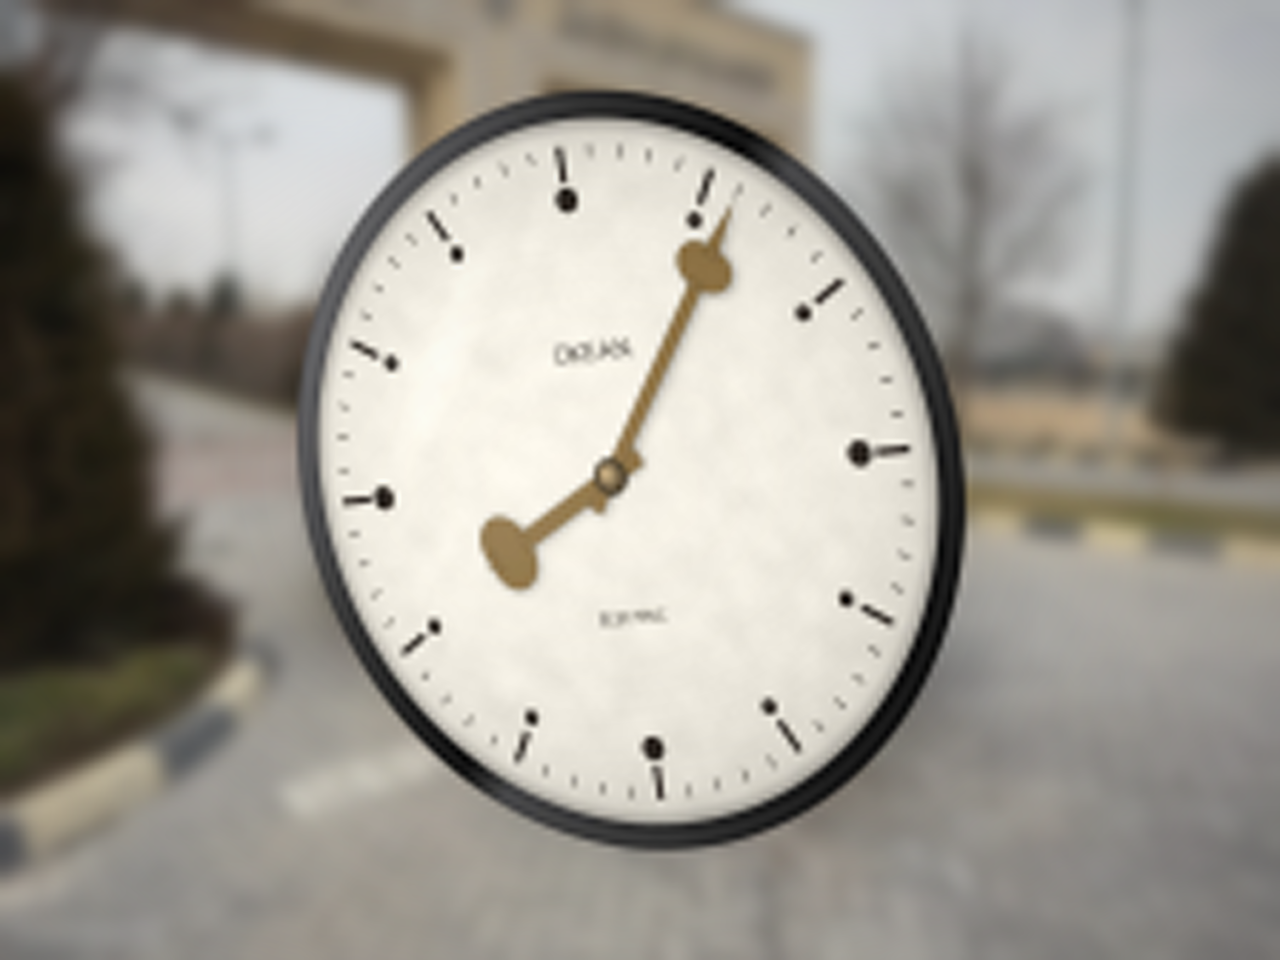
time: 8:06
